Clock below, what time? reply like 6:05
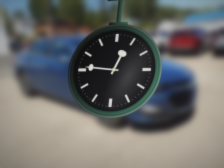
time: 12:46
